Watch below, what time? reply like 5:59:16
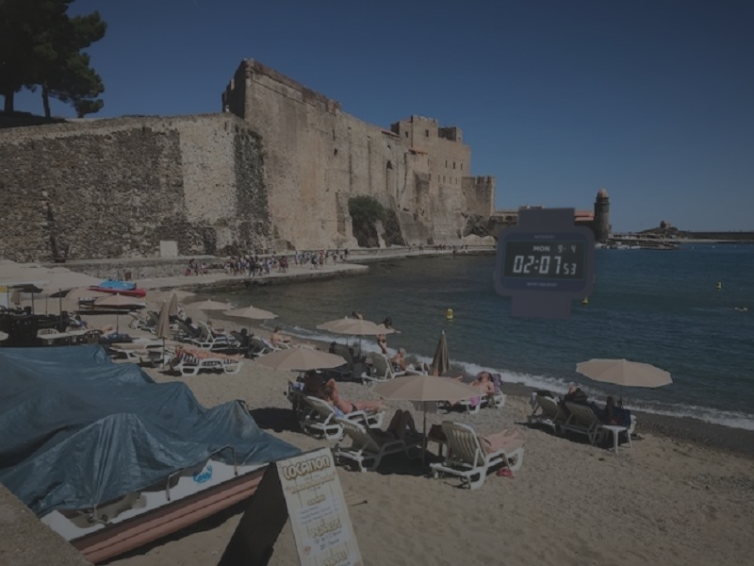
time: 2:07:53
